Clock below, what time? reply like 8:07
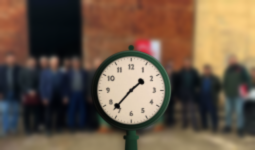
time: 1:37
